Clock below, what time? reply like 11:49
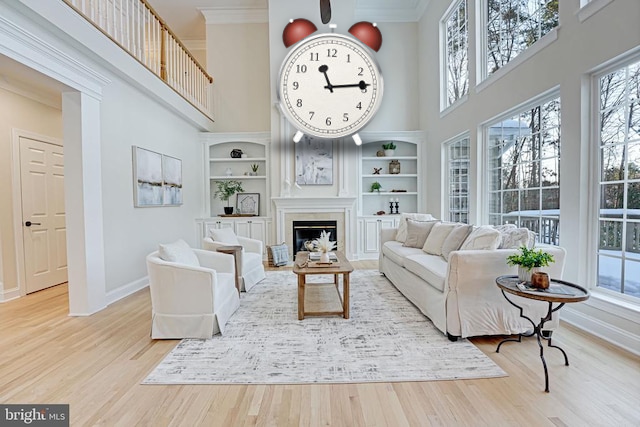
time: 11:14
